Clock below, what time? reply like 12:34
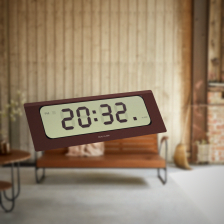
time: 20:32
